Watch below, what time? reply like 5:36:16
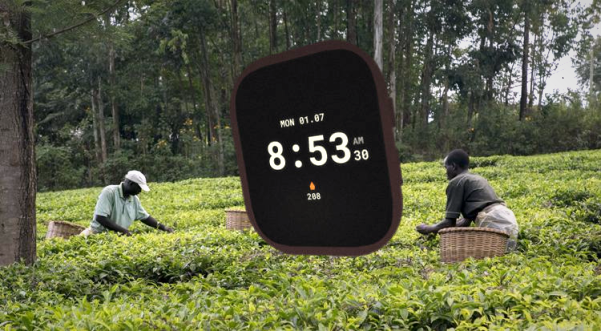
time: 8:53:30
